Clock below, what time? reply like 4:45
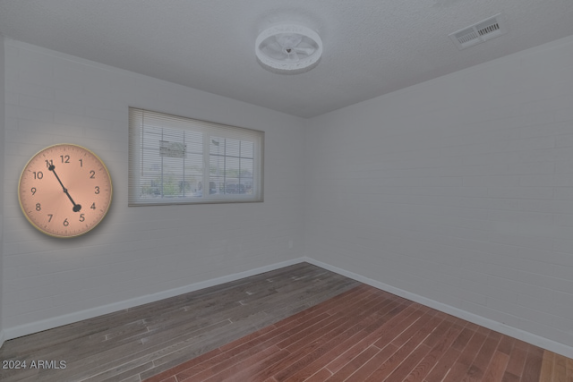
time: 4:55
